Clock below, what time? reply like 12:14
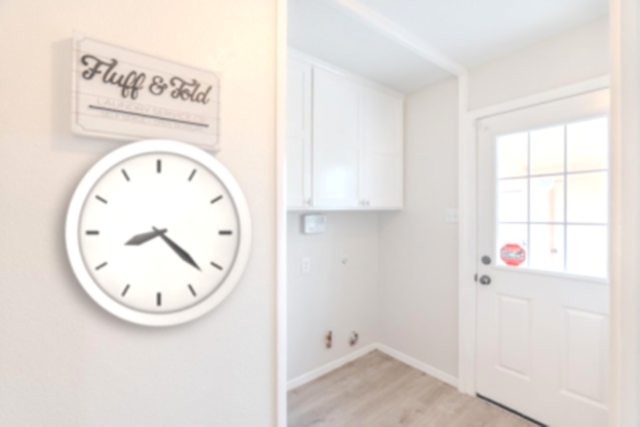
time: 8:22
